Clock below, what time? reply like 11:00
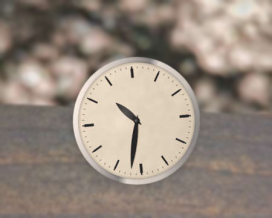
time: 10:32
